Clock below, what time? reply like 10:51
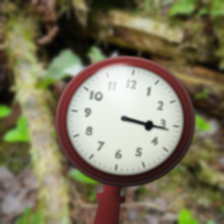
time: 3:16
